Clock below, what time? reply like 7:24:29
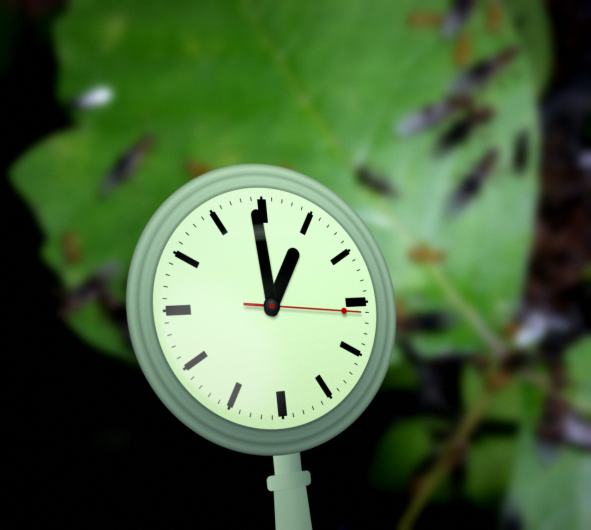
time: 12:59:16
